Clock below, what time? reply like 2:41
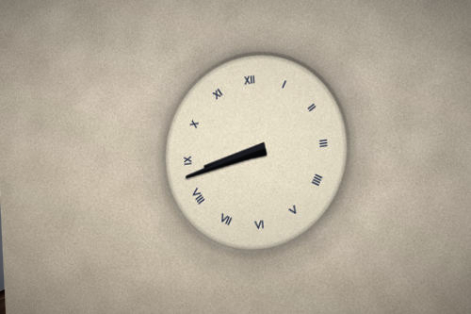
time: 8:43
